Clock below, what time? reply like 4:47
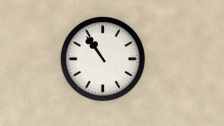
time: 10:54
